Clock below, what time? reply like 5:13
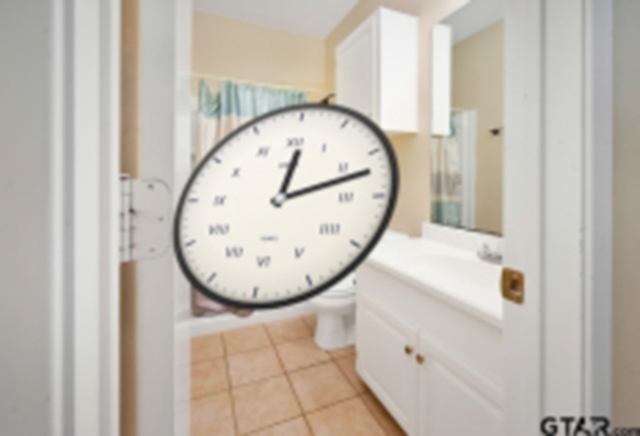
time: 12:12
